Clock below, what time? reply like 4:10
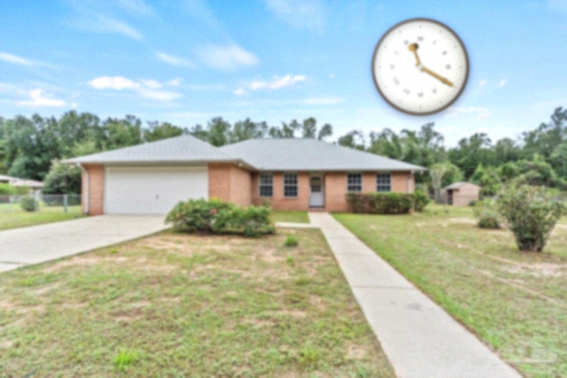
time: 11:20
